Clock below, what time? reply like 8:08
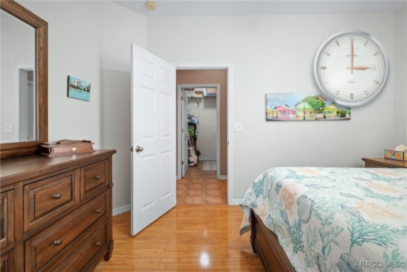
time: 3:00
